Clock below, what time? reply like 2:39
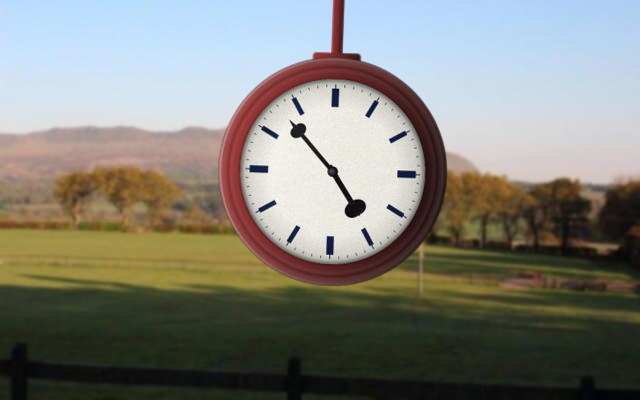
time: 4:53
